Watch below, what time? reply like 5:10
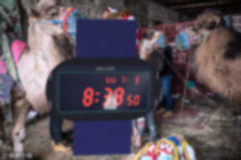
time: 8:38
